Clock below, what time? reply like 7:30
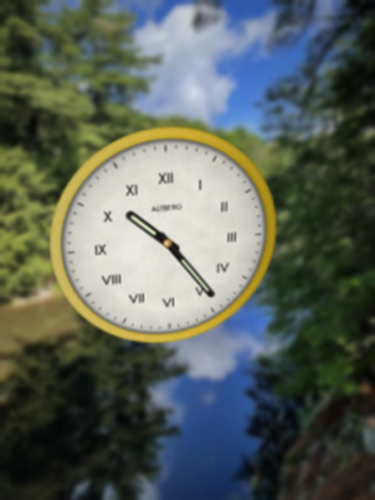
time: 10:24
